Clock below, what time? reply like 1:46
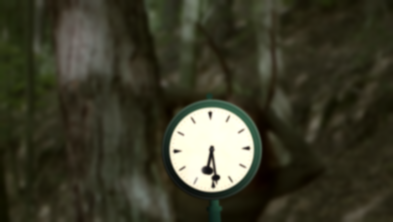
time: 6:29
